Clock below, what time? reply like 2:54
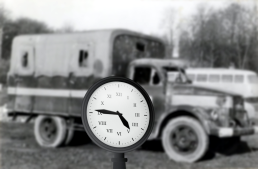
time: 4:46
